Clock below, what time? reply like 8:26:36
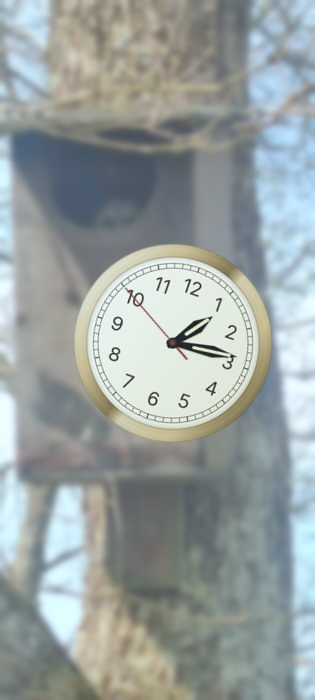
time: 1:13:50
